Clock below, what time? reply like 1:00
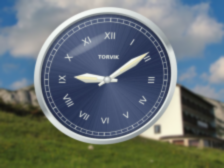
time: 9:09
